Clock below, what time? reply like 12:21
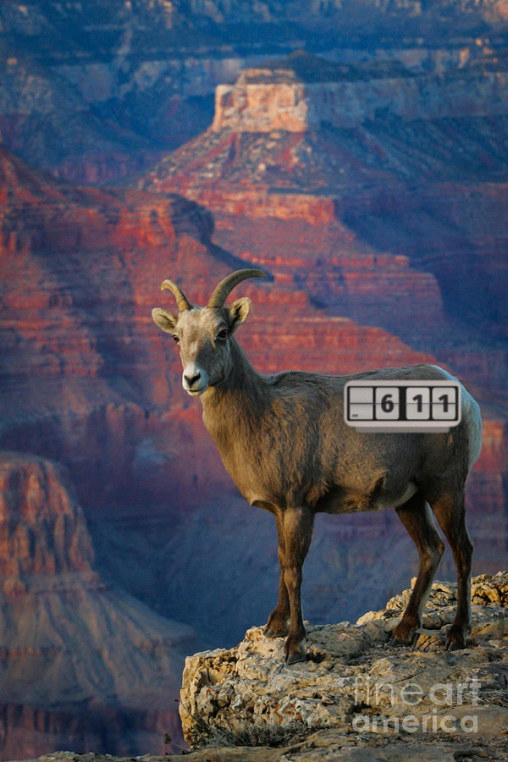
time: 6:11
